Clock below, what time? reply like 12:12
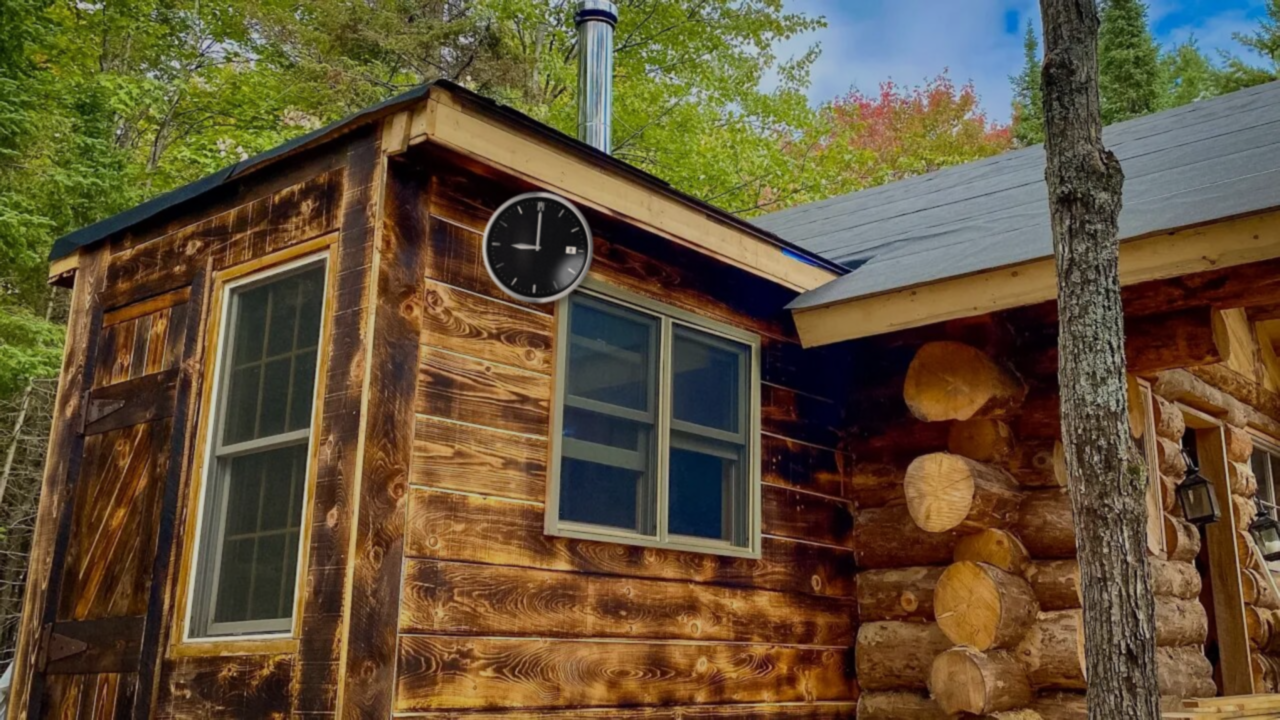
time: 9:00
